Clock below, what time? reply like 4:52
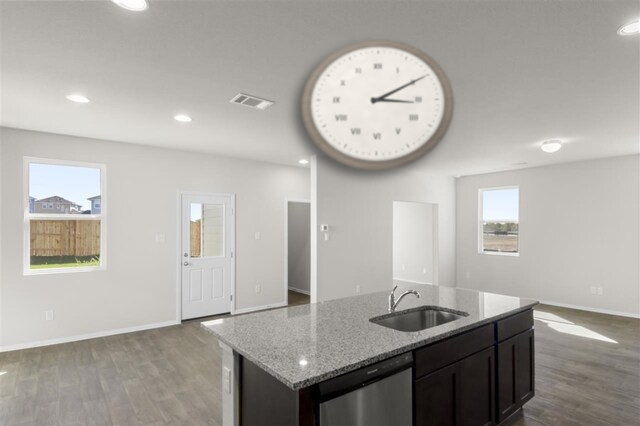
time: 3:10
